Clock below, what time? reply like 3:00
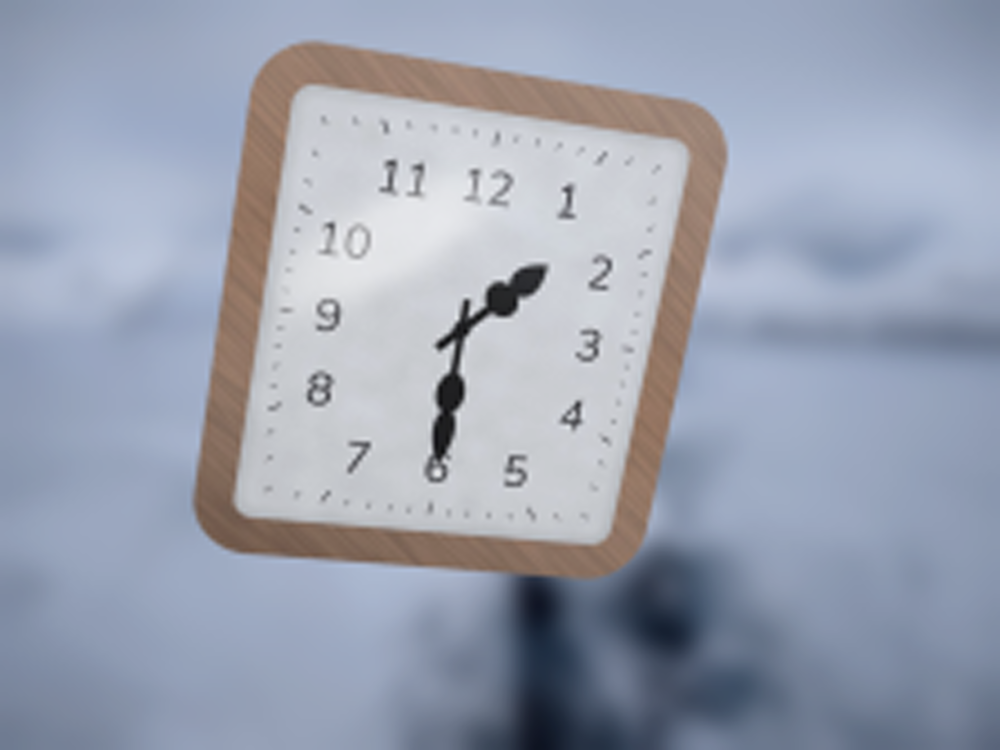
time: 1:30
